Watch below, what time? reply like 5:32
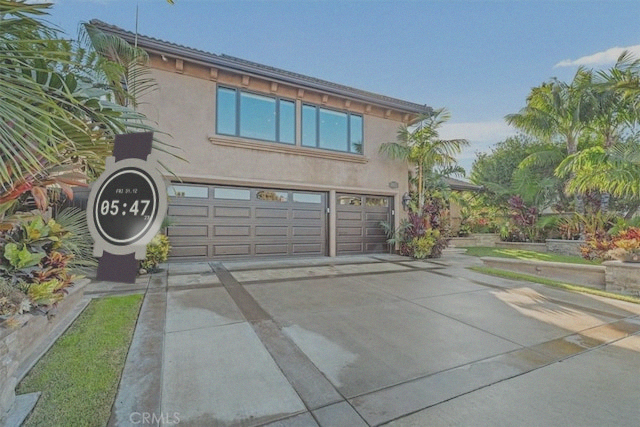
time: 5:47
